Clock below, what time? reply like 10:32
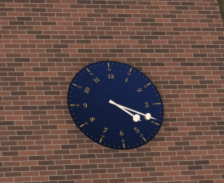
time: 4:19
